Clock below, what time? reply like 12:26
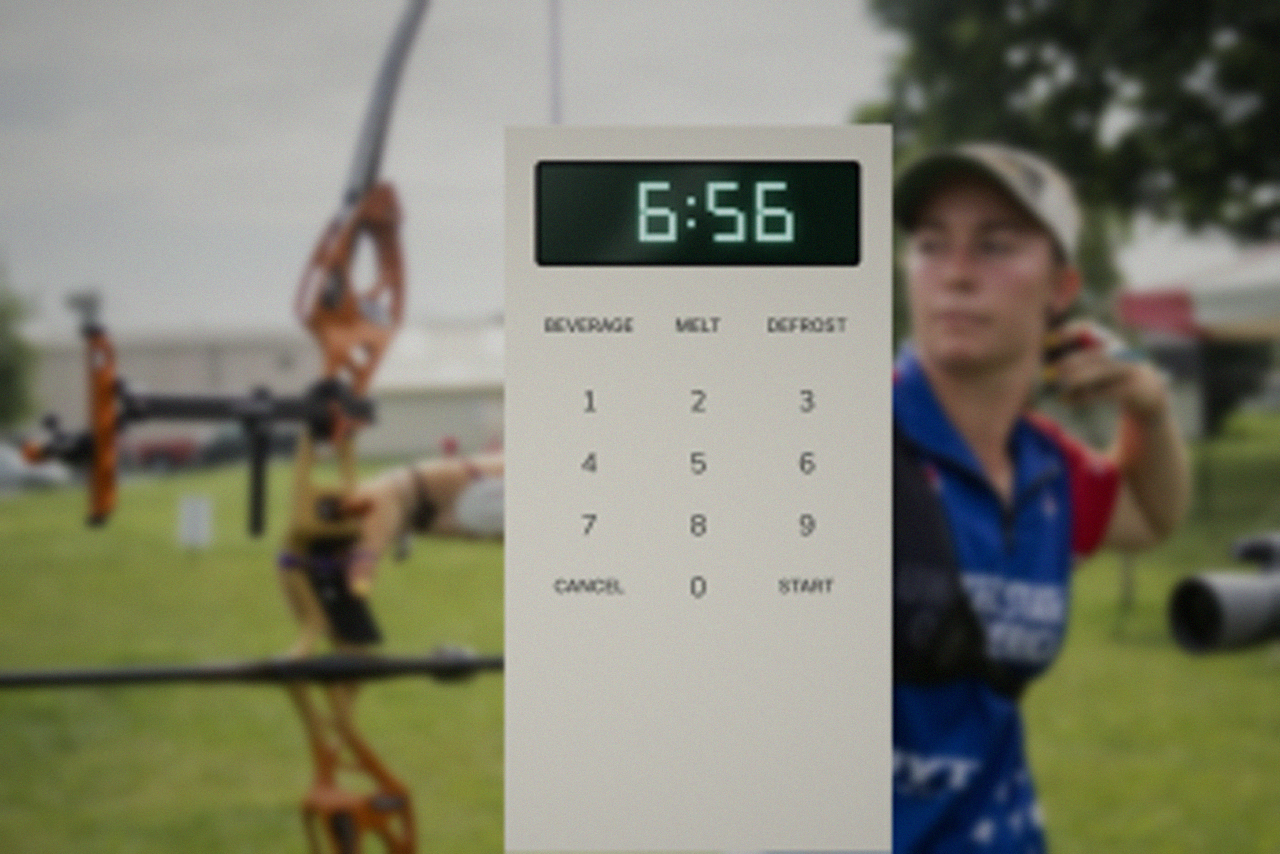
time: 6:56
